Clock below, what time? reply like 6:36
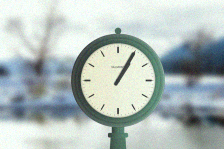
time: 1:05
